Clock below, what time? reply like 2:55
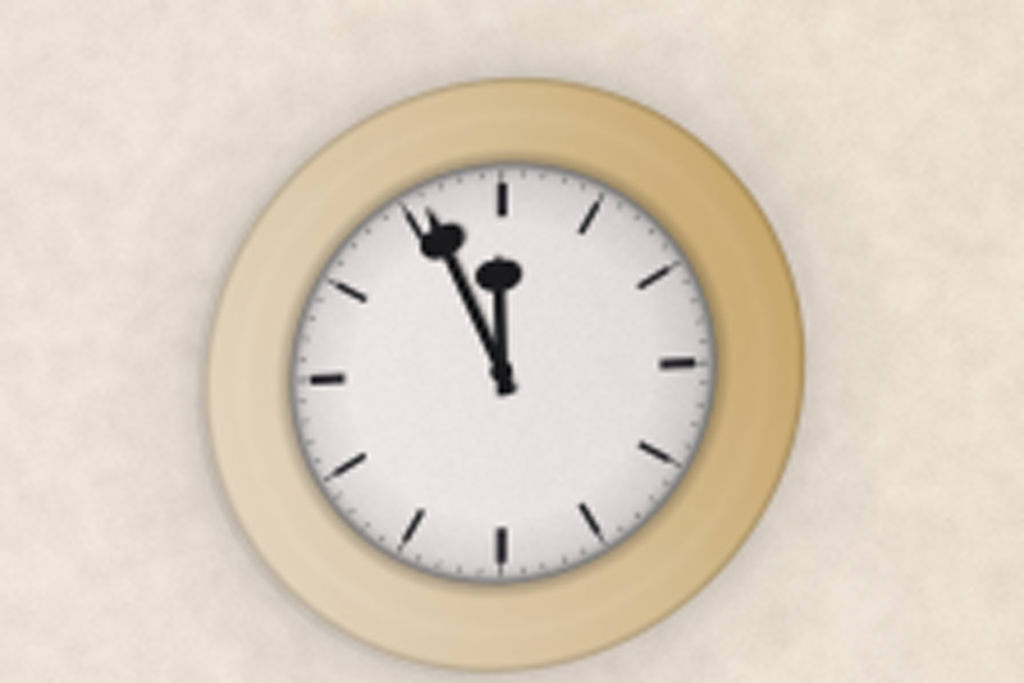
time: 11:56
